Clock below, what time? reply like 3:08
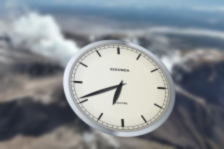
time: 6:41
